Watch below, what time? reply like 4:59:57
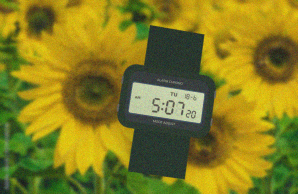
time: 5:07:20
